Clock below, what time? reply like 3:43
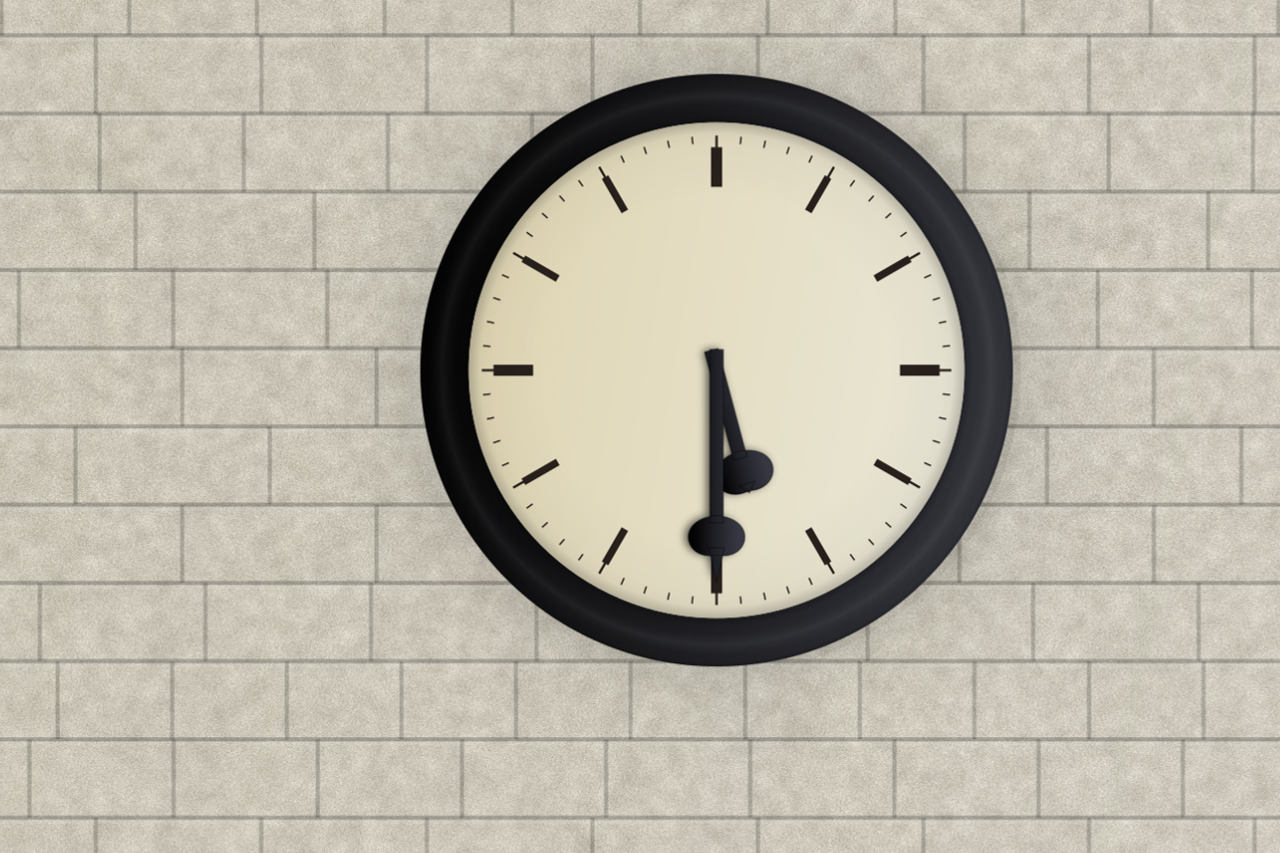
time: 5:30
